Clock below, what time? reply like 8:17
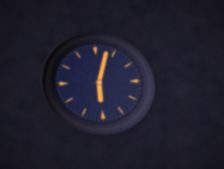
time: 6:03
